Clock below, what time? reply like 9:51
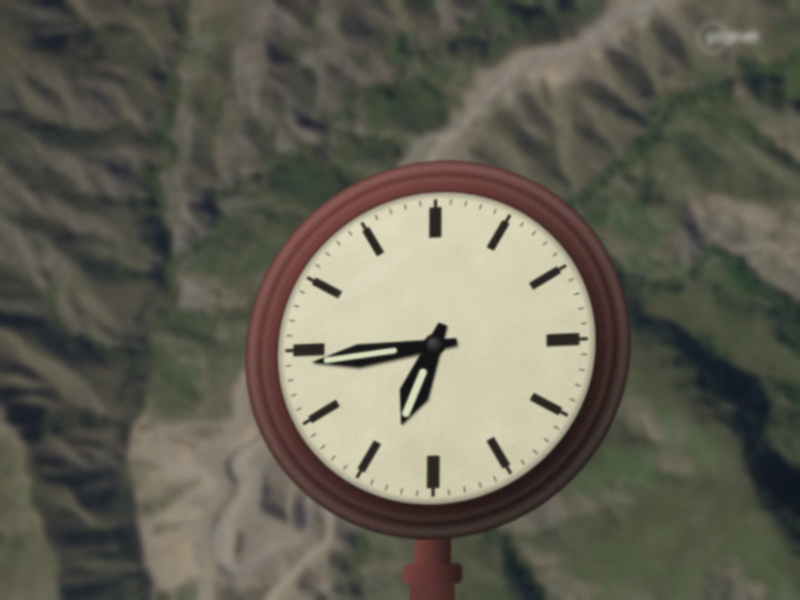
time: 6:44
